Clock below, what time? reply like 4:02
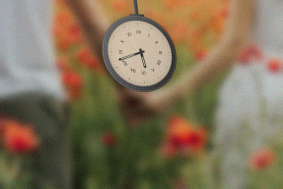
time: 5:42
